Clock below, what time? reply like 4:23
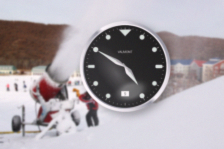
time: 4:50
